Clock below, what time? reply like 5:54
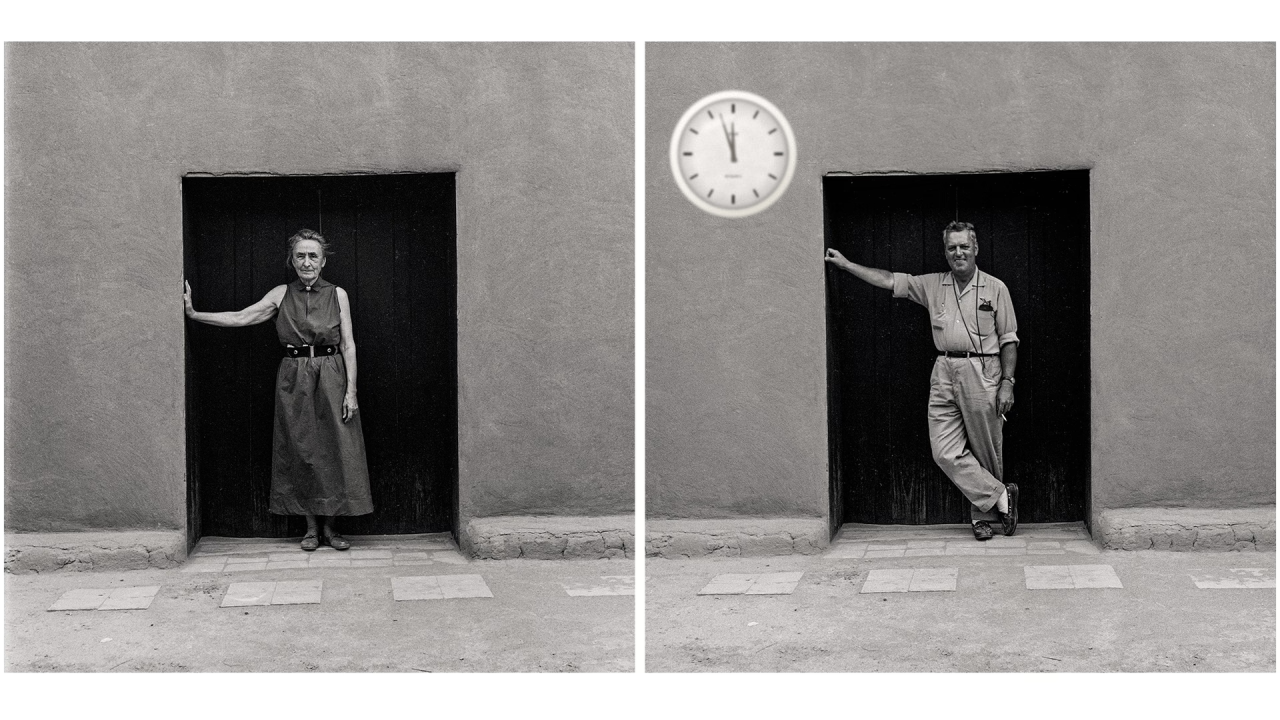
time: 11:57
